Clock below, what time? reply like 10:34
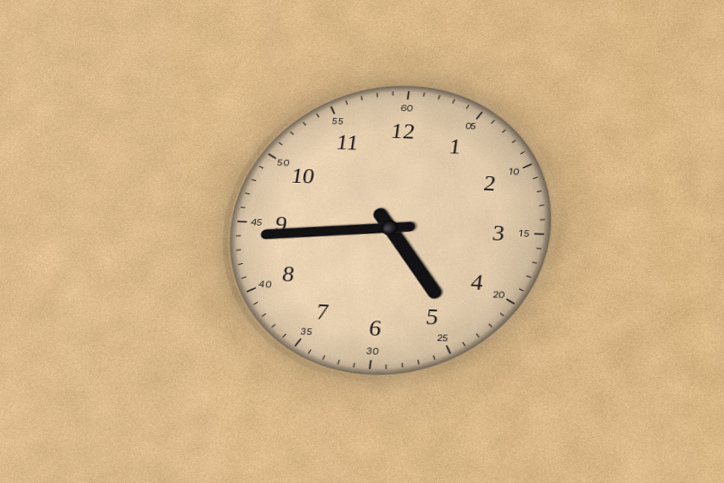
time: 4:44
